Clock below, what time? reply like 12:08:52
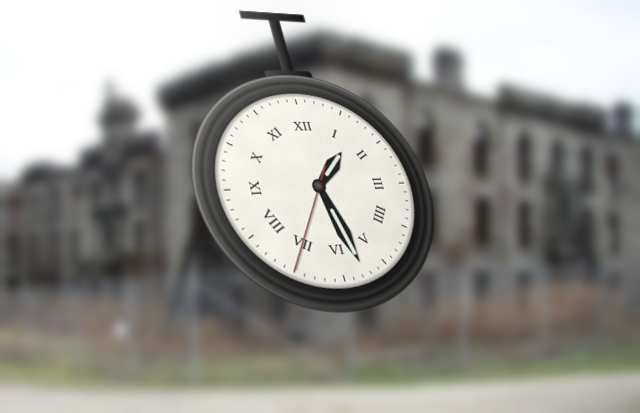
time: 1:27:35
